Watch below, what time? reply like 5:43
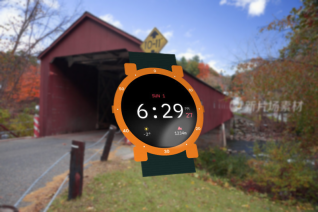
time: 6:29
